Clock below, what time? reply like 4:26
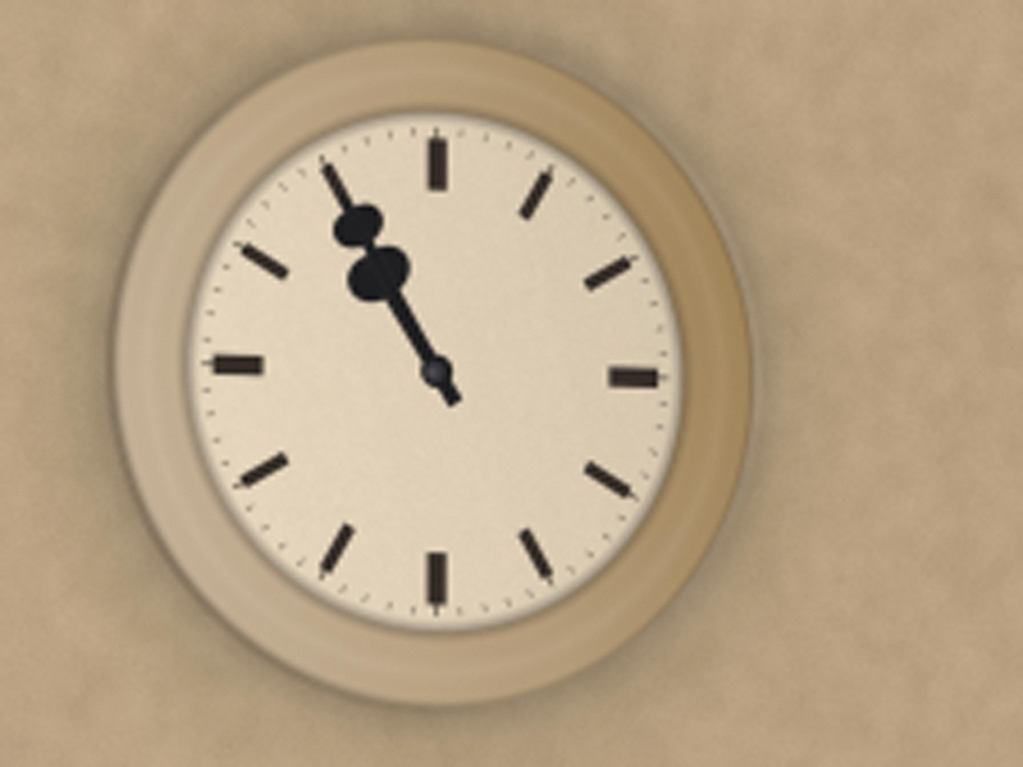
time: 10:55
